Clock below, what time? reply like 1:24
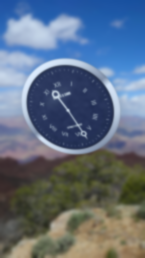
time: 11:28
